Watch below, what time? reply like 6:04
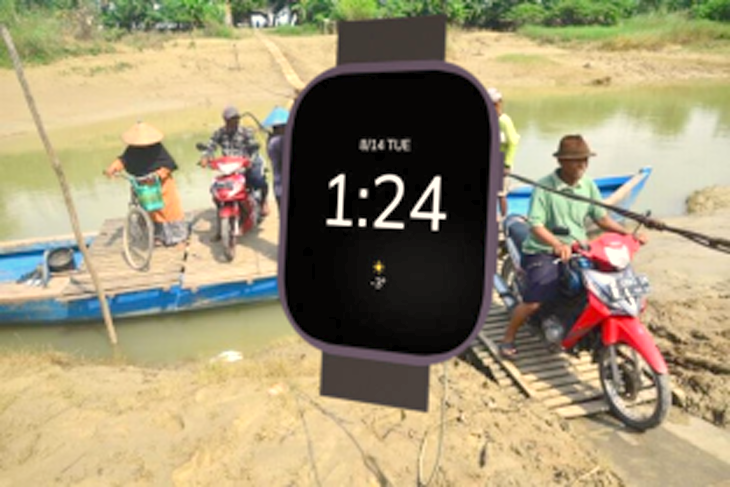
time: 1:24
